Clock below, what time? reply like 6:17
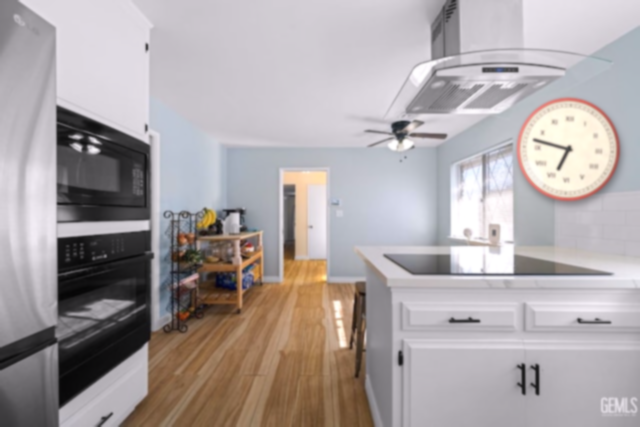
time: 6:47
